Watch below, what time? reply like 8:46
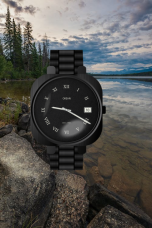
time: 9:20
